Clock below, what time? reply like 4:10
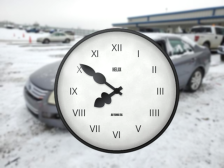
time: 7:51
